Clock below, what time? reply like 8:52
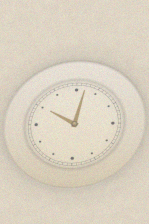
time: 10:02
